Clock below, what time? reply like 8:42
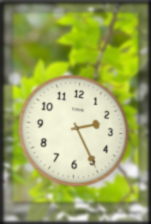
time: 2:25
